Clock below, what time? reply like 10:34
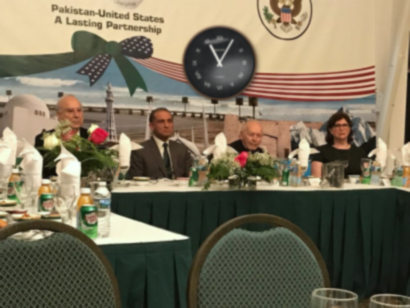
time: 11:05
